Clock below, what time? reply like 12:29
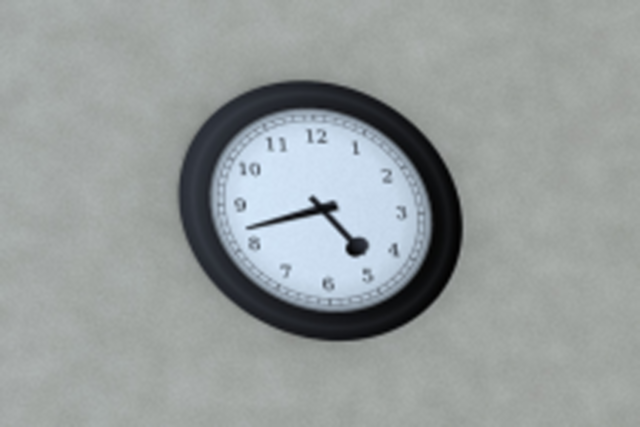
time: 4:42
